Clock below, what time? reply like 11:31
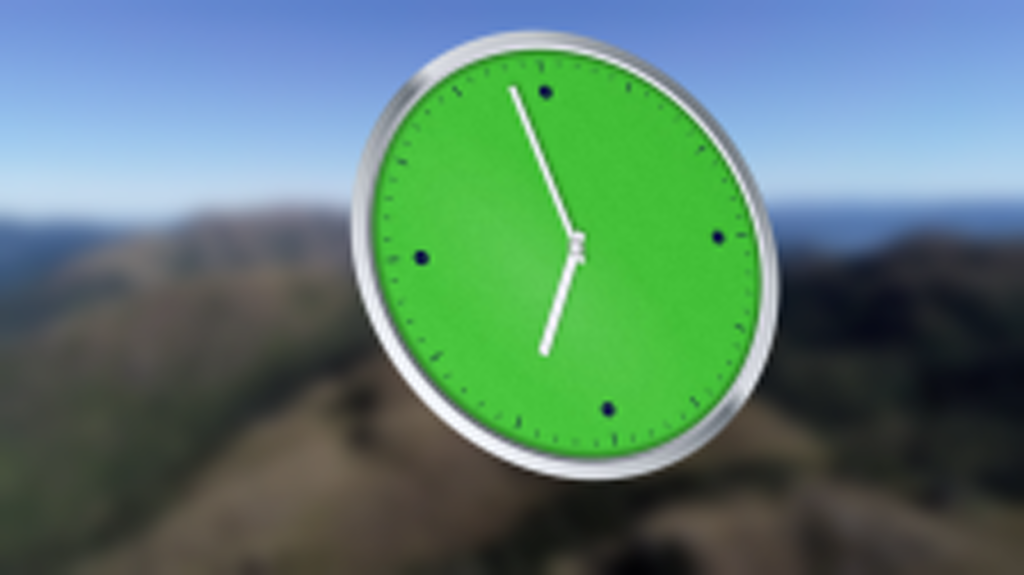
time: 6:58
